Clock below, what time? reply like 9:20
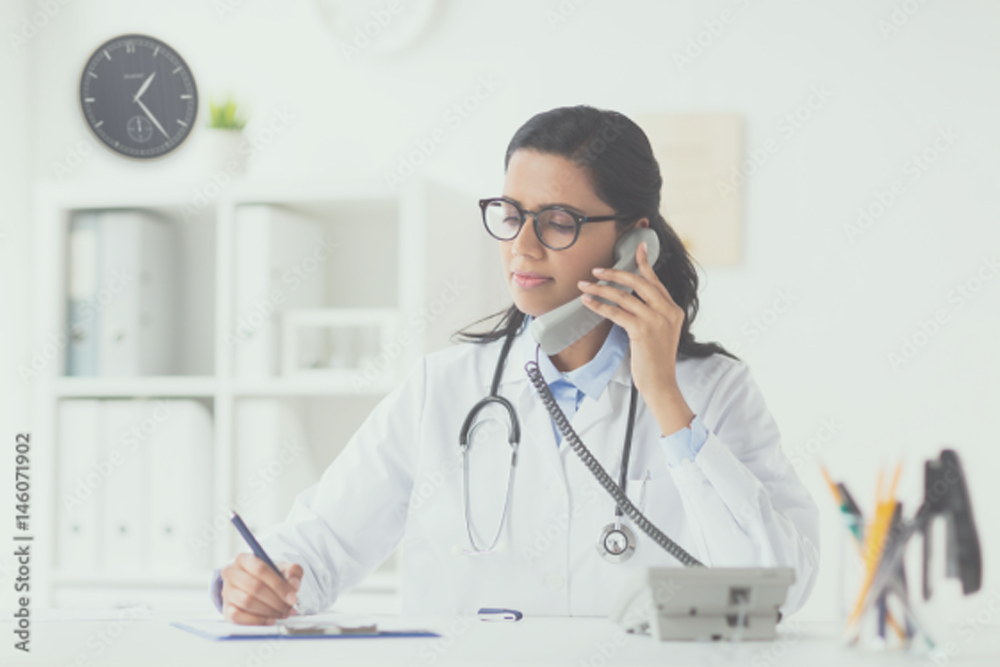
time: 1:24
